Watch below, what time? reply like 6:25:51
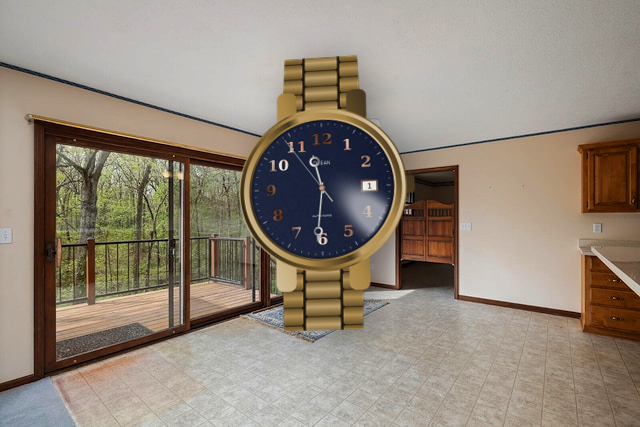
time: 11:30:54
